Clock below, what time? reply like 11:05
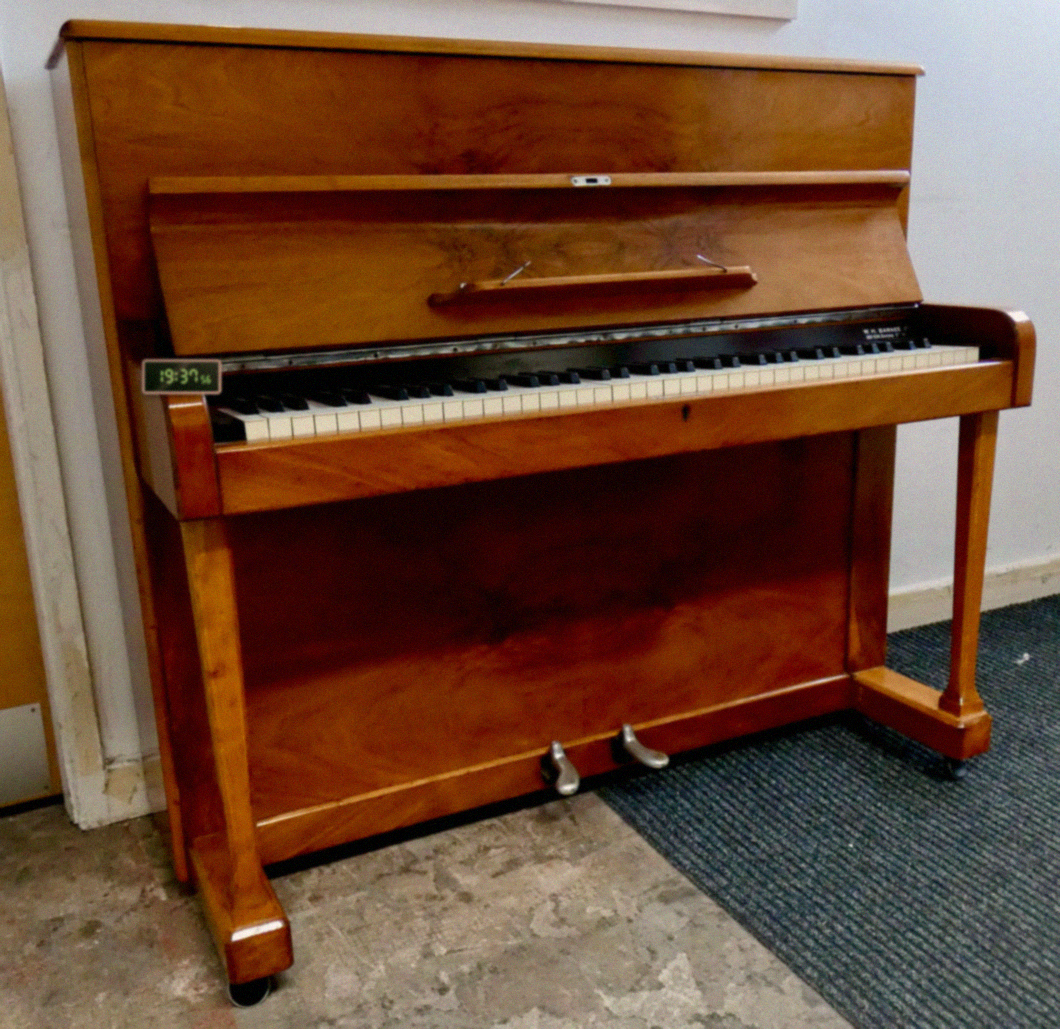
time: 19:37
